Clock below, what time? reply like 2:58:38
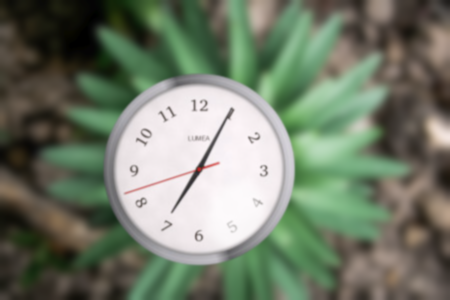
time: 7:04:42
